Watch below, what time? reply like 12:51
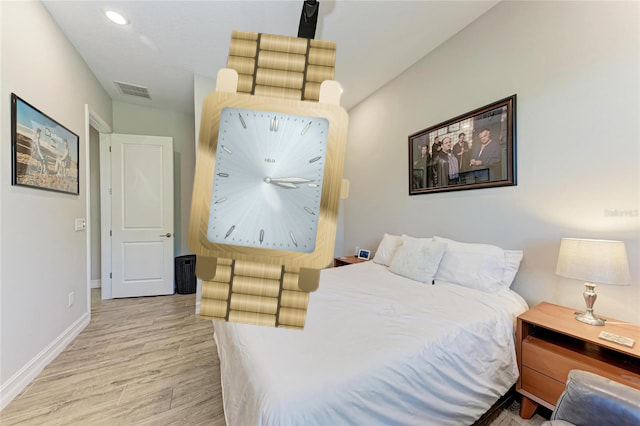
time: 3:14
